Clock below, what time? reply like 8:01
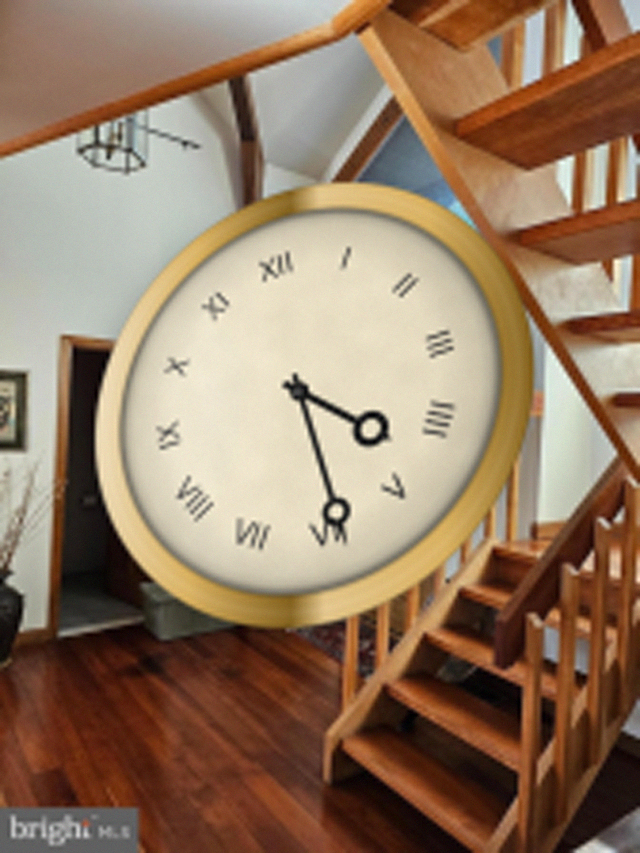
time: 4:29
